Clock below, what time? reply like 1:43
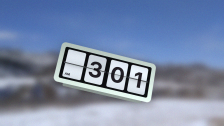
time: 3:01
